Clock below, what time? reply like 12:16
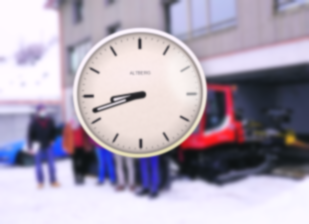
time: 8:42
